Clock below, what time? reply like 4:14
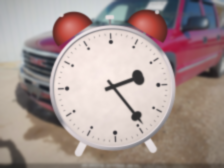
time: 2:24
